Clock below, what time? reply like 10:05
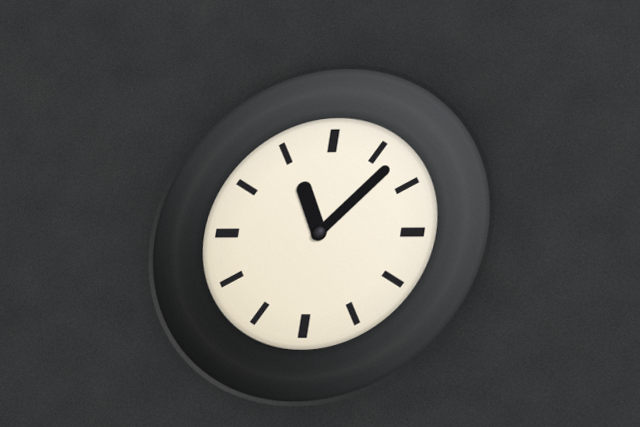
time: 11:07
